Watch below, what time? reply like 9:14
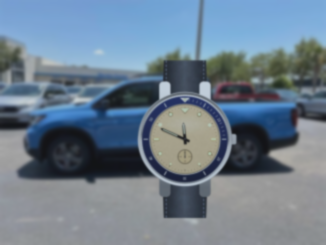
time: 11:49
